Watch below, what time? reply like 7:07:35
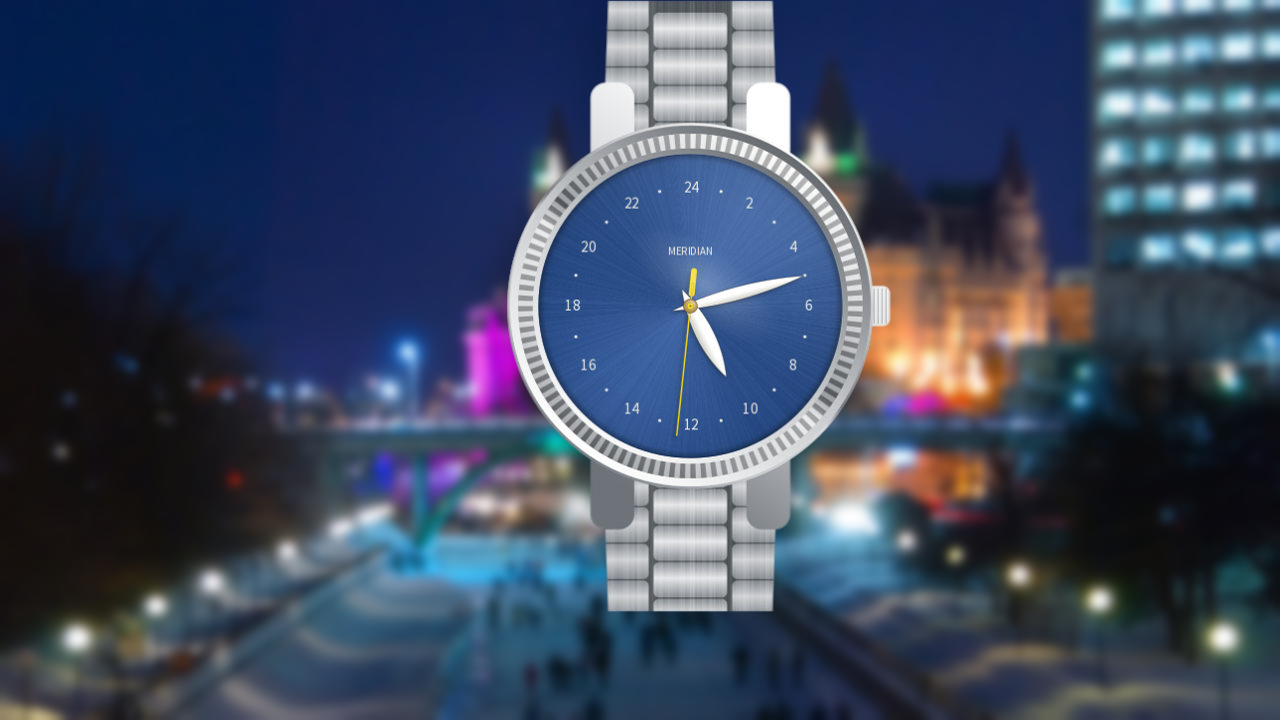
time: 10:12:31
